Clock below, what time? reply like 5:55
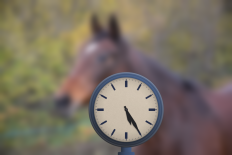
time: 5:25
